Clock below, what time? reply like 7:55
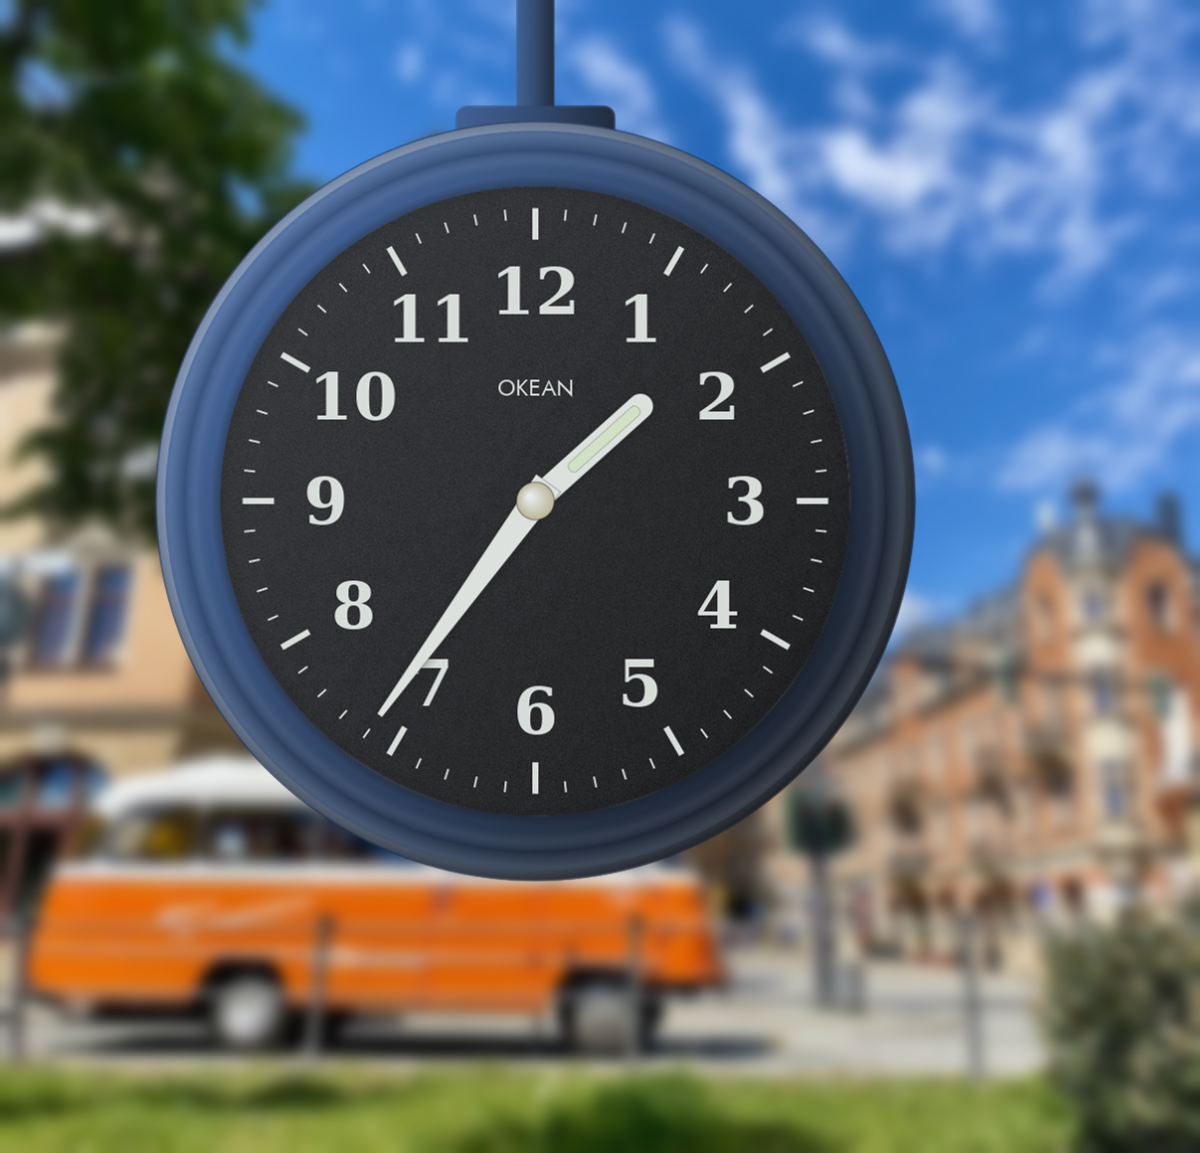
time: 1:36
